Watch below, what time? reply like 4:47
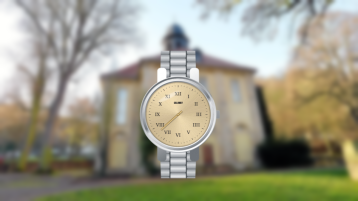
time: 7:38
